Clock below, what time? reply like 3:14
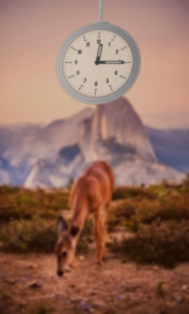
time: 12:15
